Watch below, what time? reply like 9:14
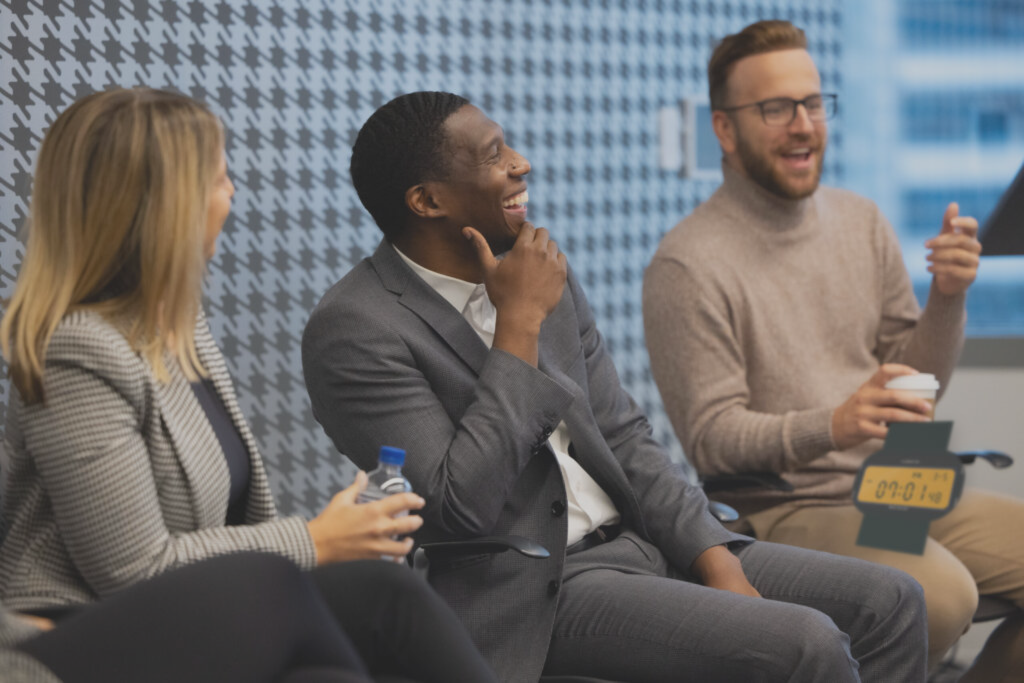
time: 7:01
